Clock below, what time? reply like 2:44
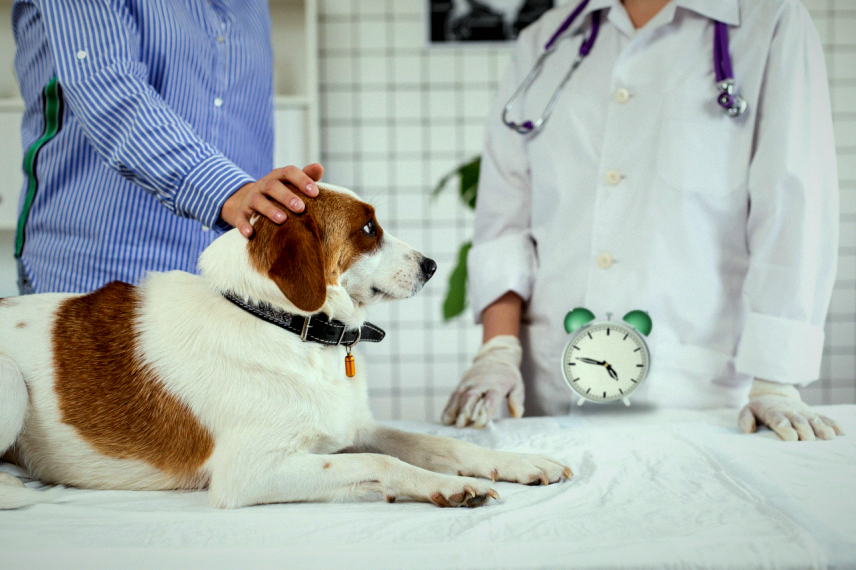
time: 4:47
